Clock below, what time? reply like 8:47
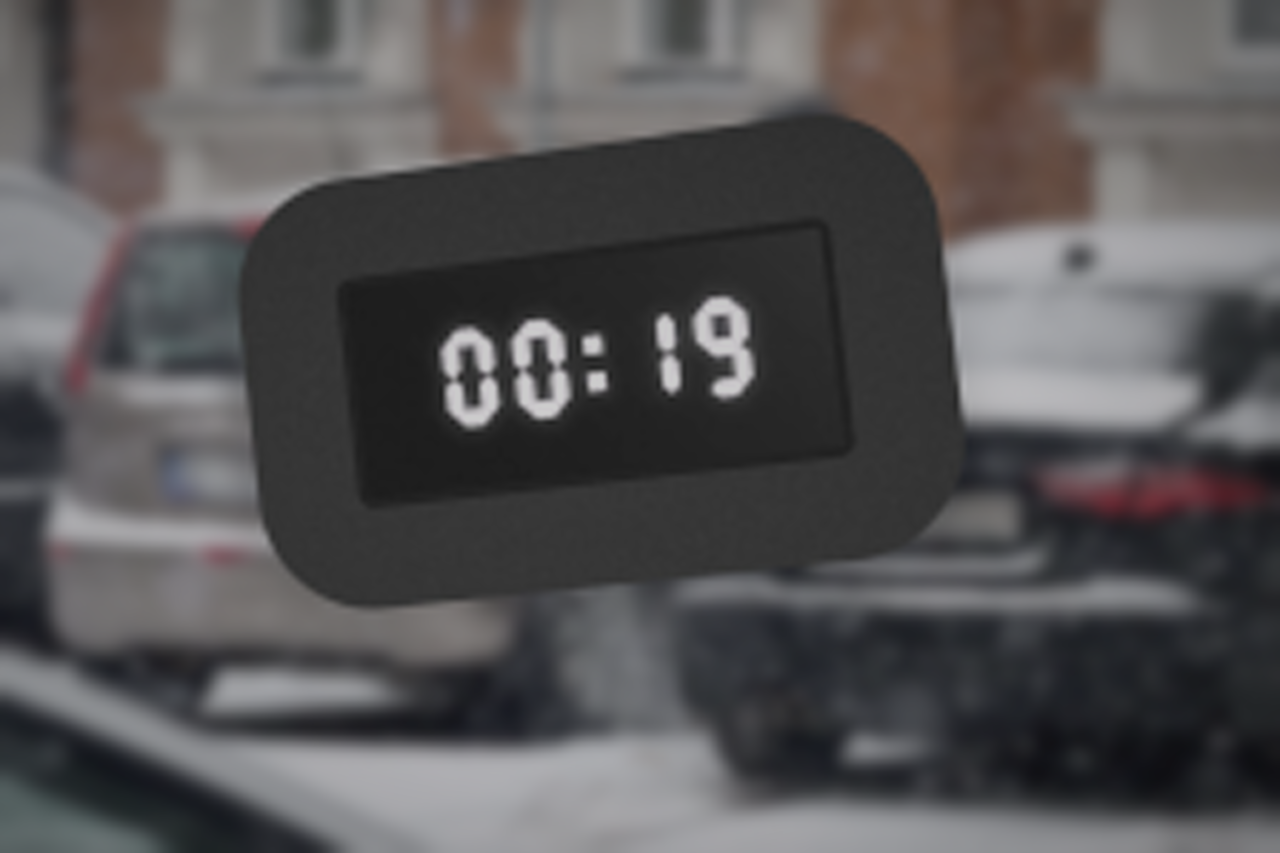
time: 0:19
